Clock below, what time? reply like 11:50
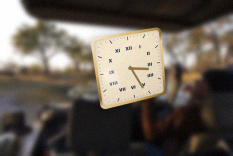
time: 3:26
